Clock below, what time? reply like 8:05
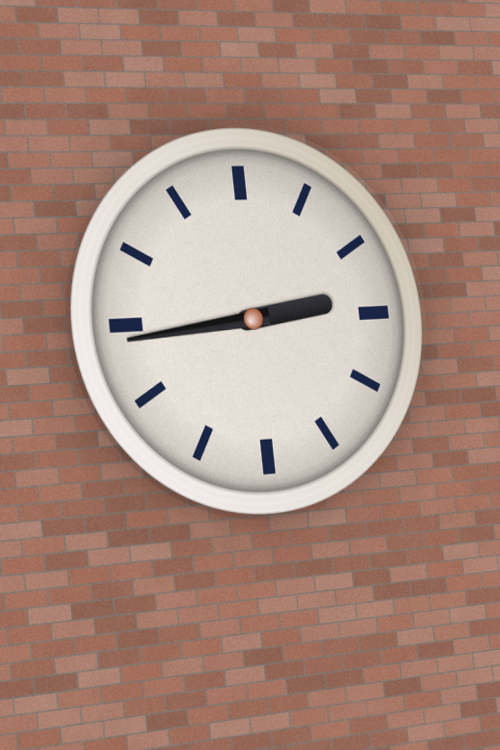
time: 2:44
